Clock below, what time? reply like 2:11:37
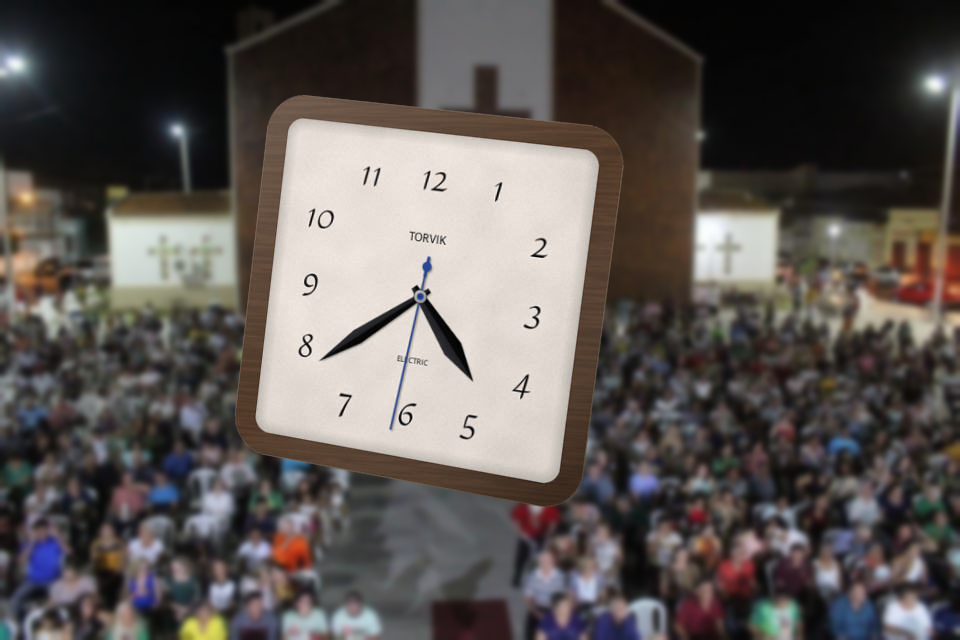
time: 4:38:31
